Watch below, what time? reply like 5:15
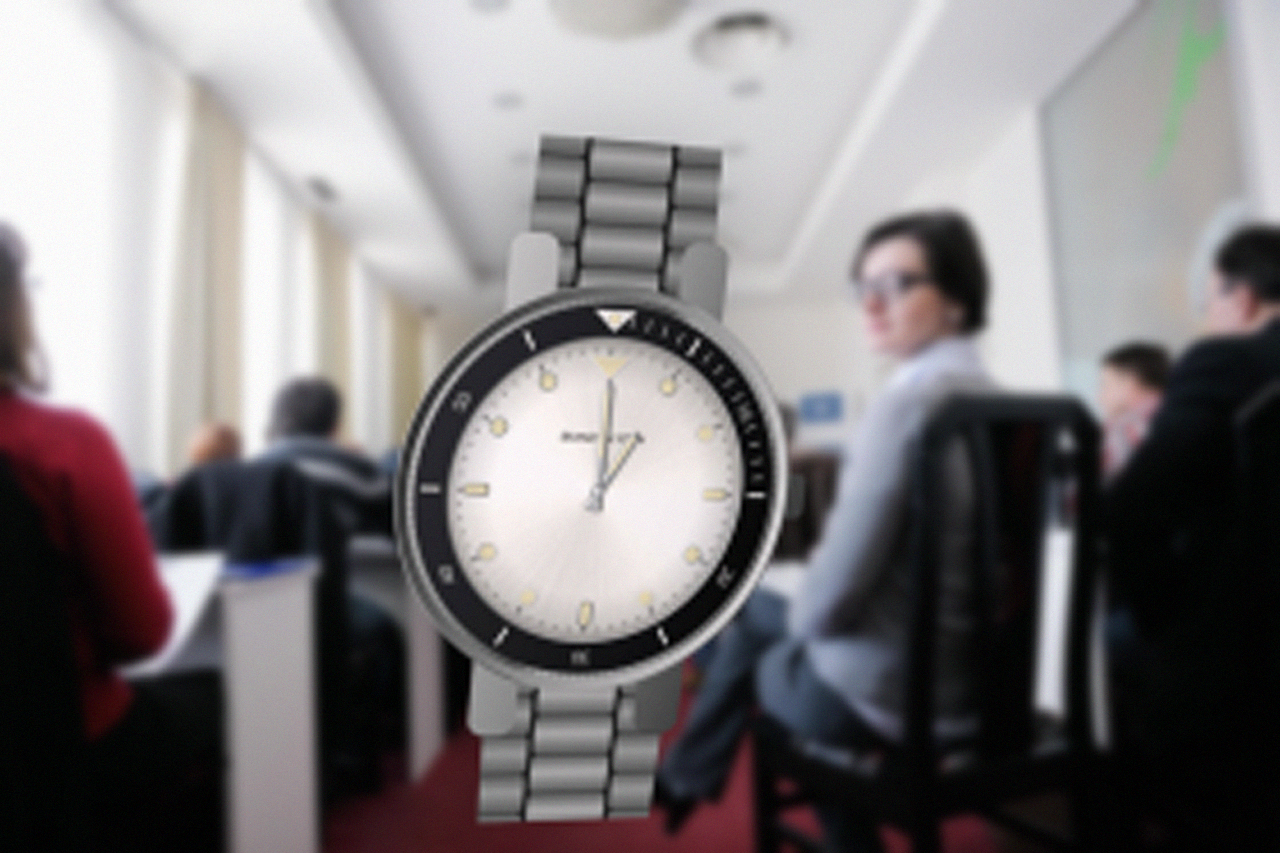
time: 1:00
